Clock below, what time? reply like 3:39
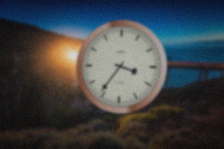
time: 3:36
